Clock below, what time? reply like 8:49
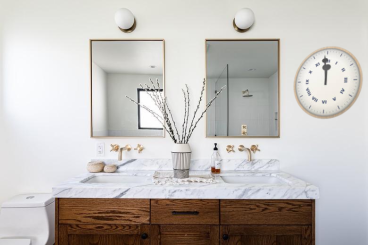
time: 11:59
